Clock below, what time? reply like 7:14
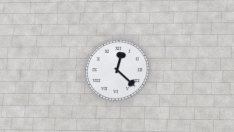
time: 12:22
